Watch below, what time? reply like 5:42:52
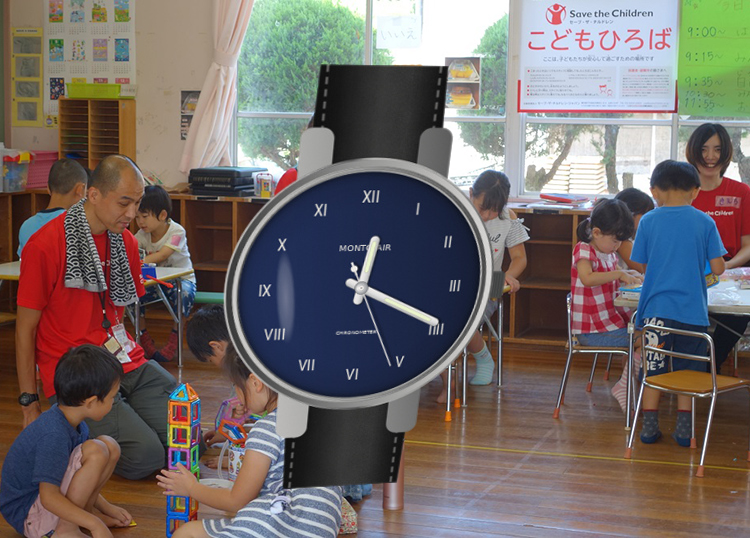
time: 12:19:26
